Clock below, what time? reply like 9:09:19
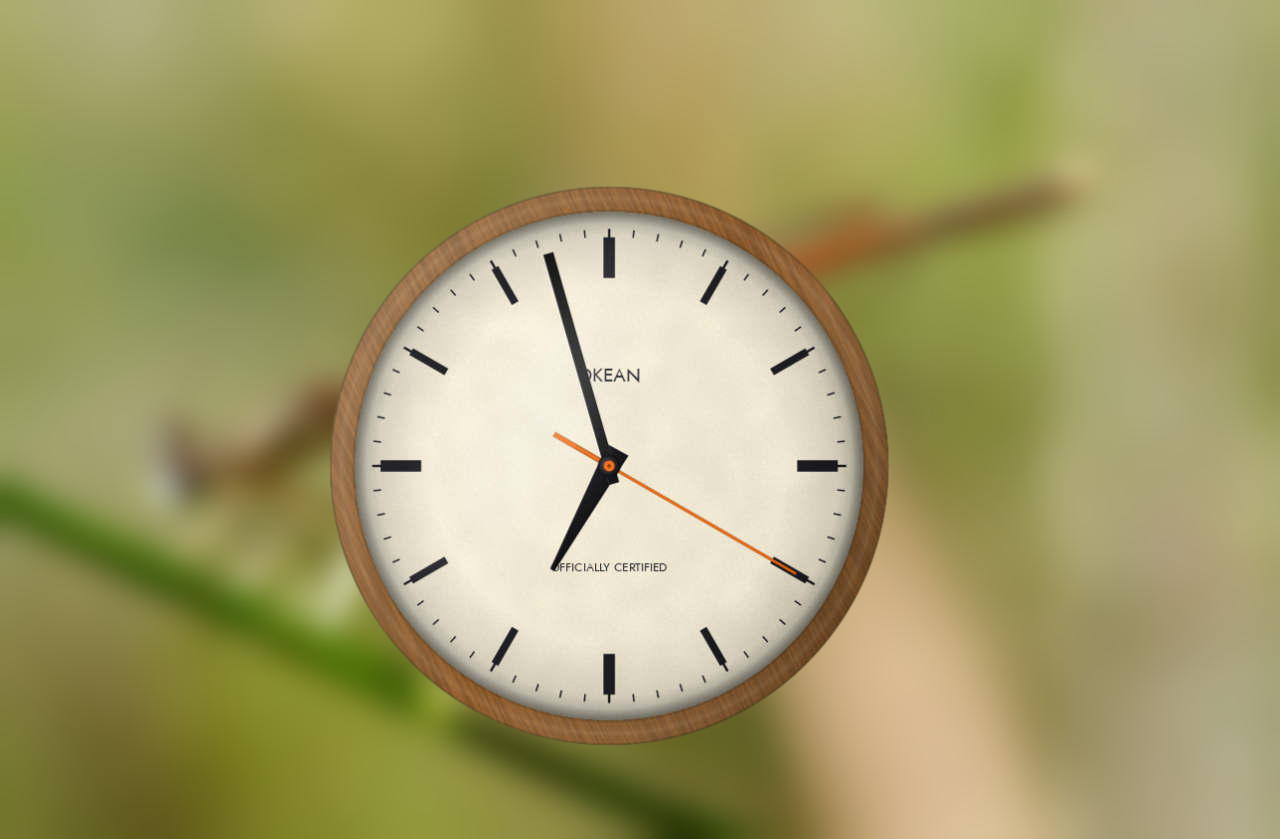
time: 6:57:20
